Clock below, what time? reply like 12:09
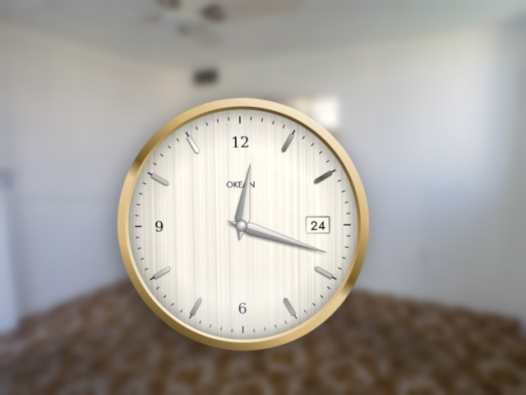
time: 12:18
